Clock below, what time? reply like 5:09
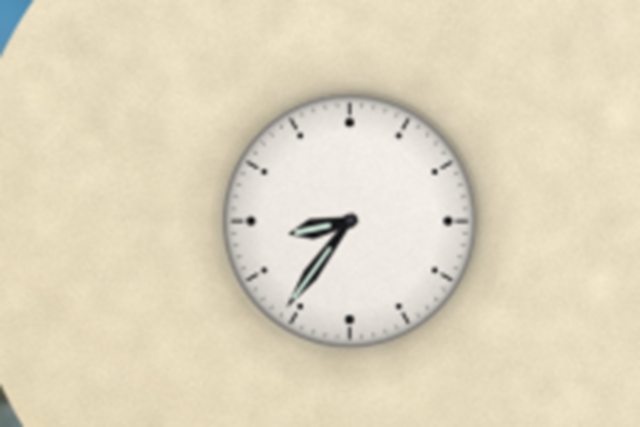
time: 8:36
